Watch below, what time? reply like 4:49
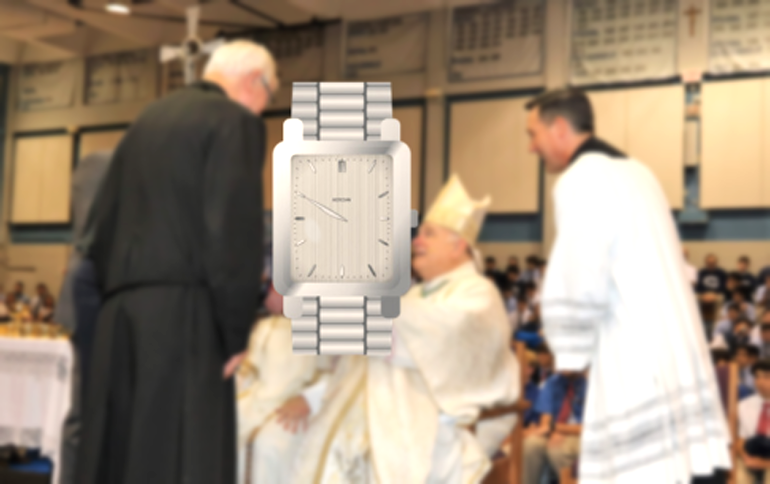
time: 9:50
